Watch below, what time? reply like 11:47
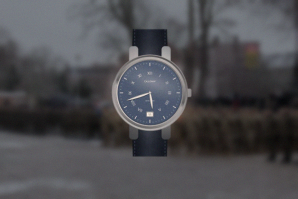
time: 5:42
